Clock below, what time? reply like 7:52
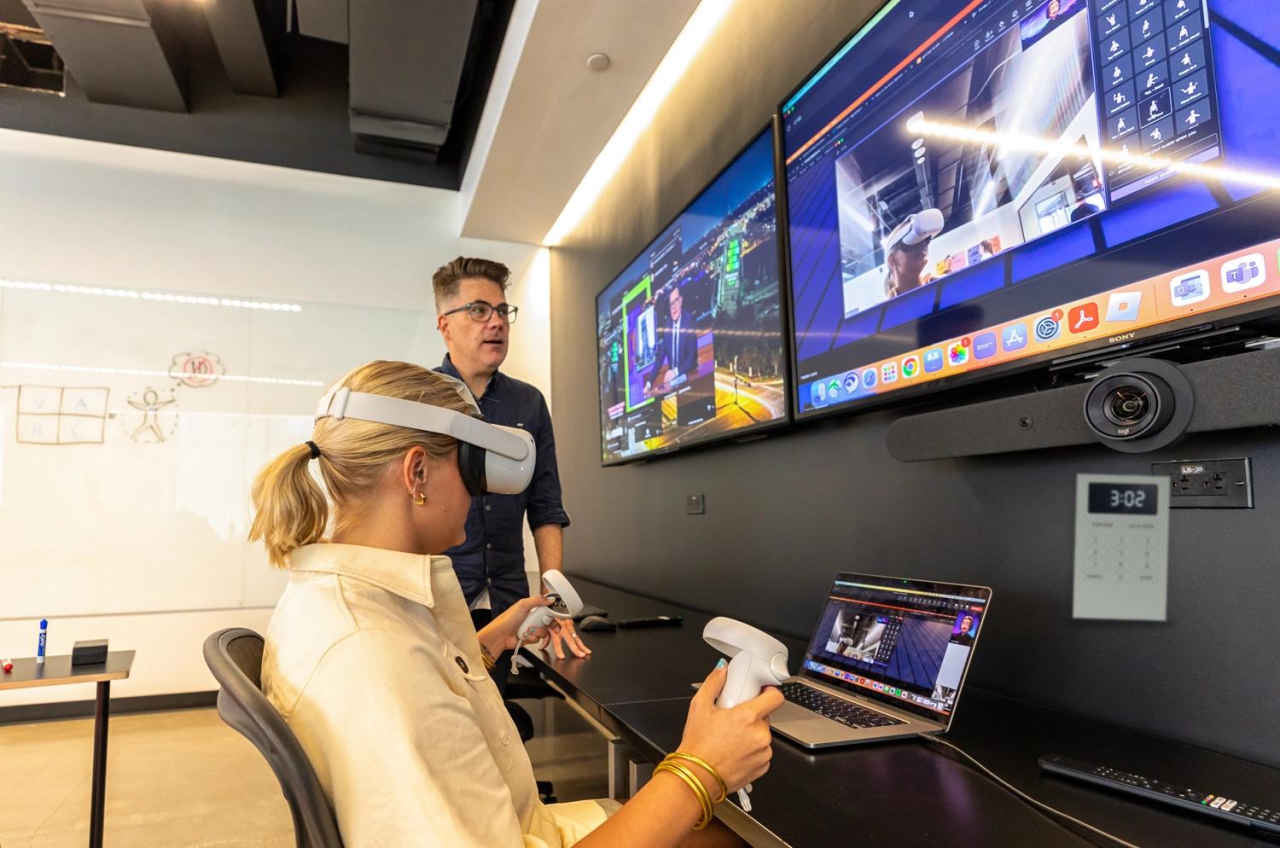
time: 3:02
